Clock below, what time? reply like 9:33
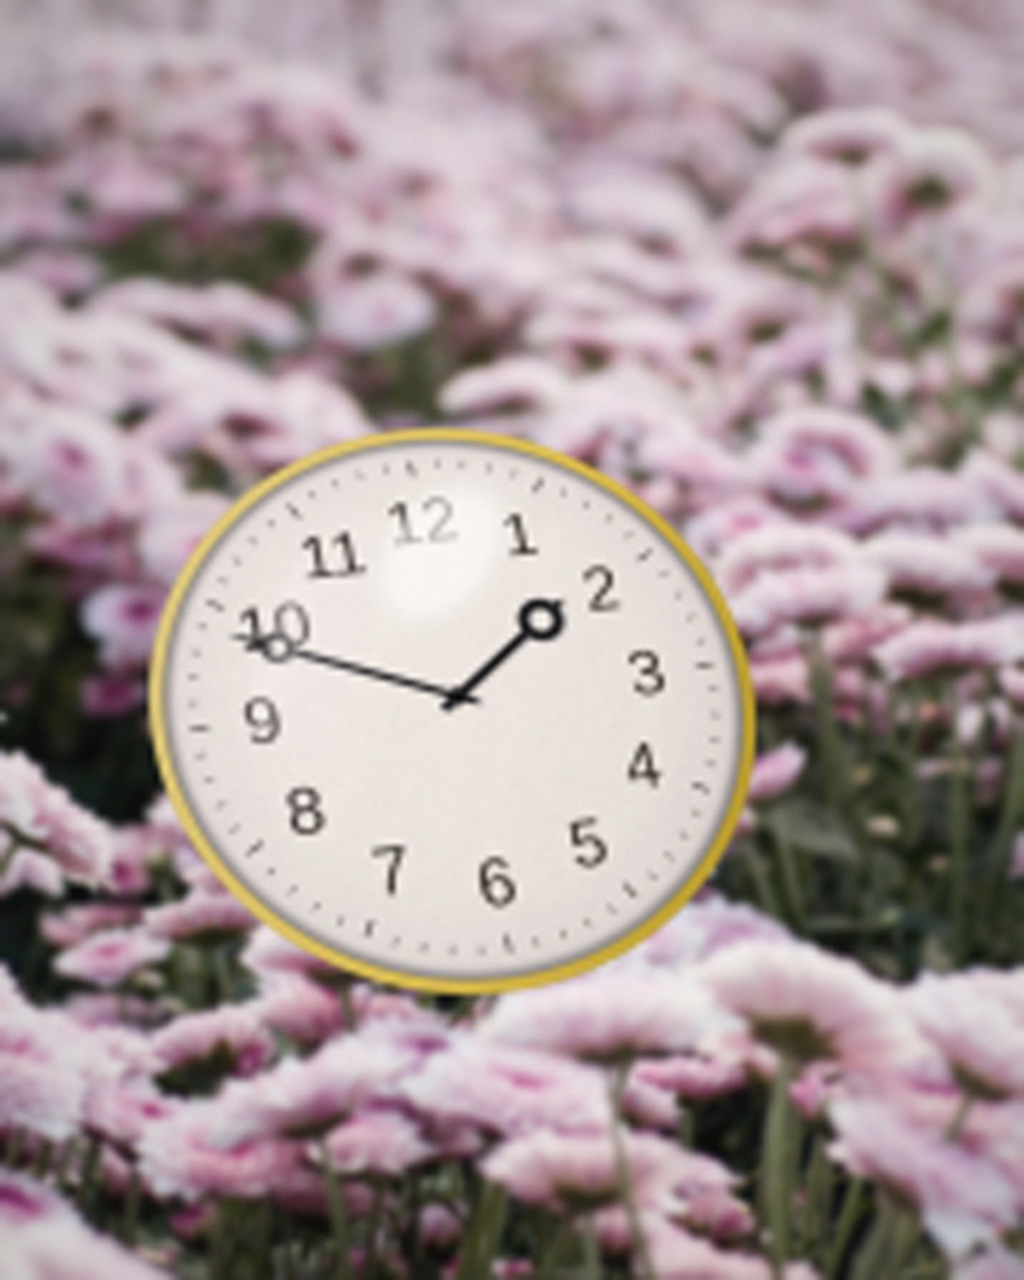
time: 1:49
